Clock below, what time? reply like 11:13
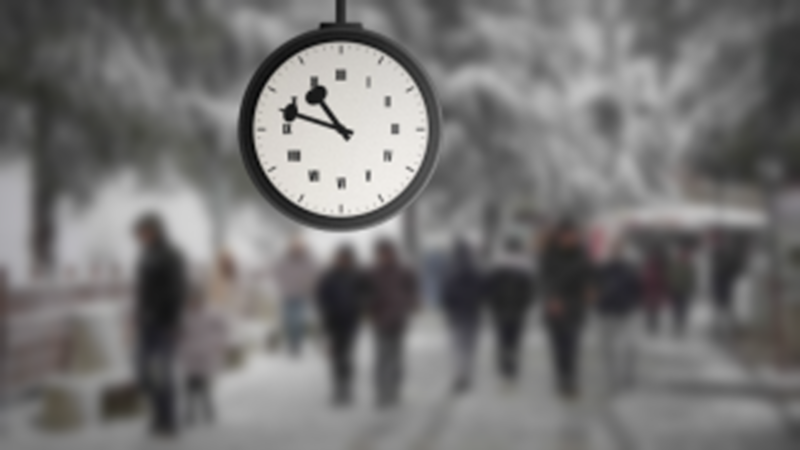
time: 10:48
